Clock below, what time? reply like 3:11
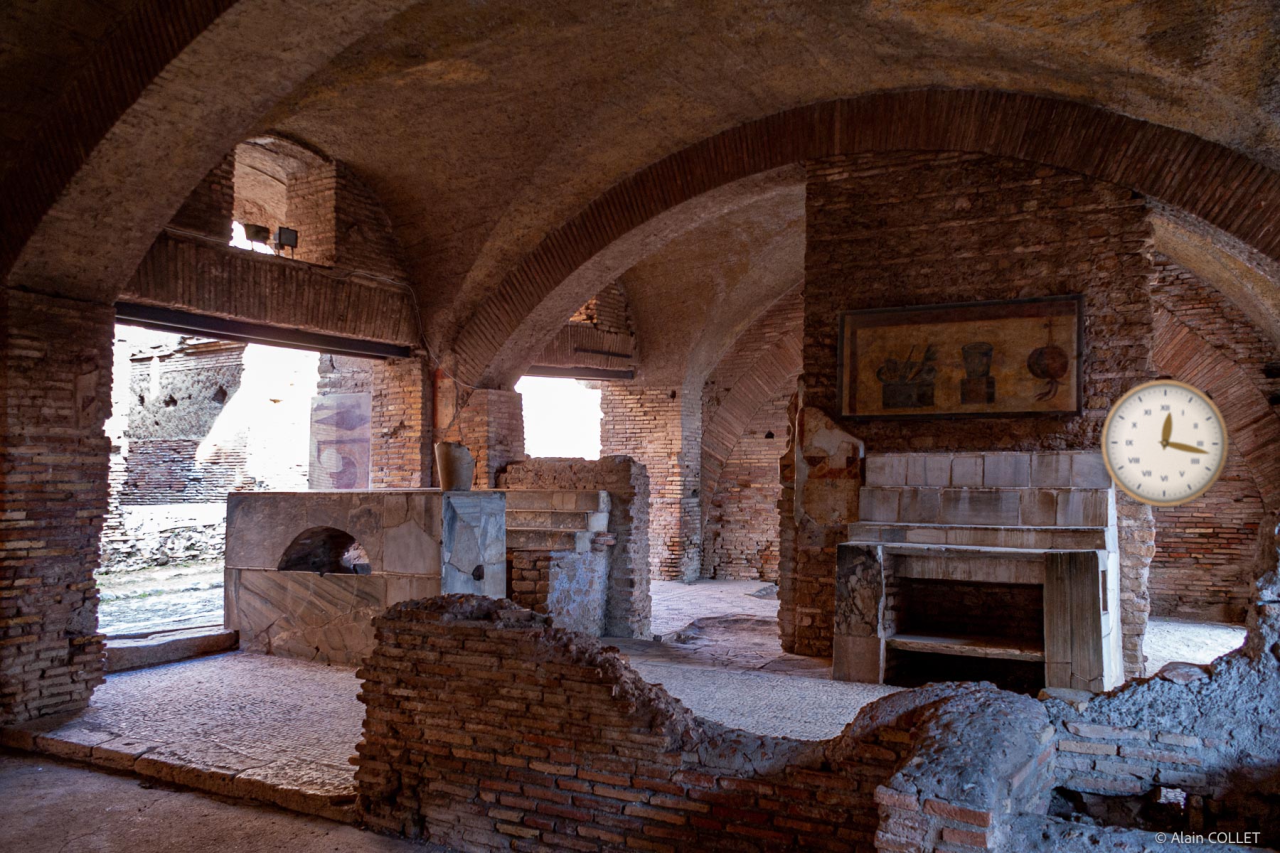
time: 12:17
